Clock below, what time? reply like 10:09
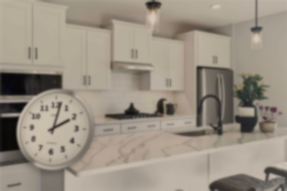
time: 2:02
